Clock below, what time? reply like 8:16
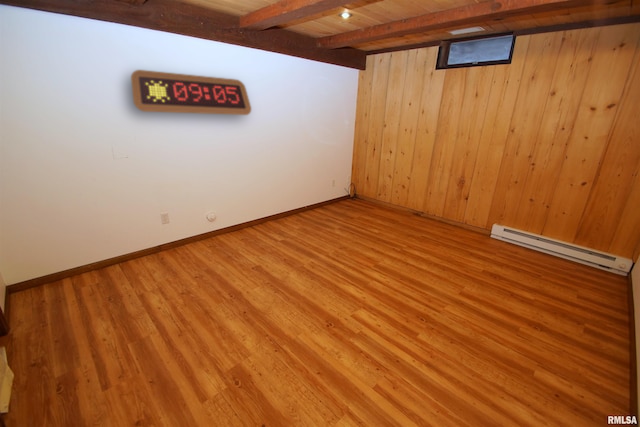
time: 9:05
